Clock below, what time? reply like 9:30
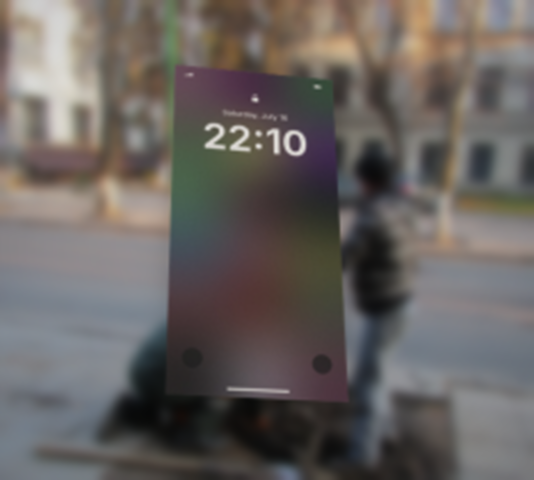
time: 22:10
